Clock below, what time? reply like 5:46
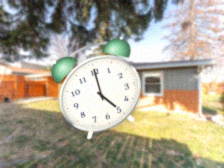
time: 5:00
